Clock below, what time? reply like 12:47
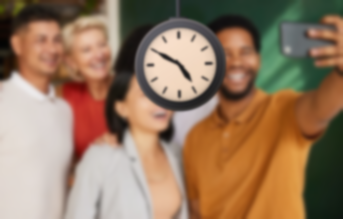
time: 4:50
